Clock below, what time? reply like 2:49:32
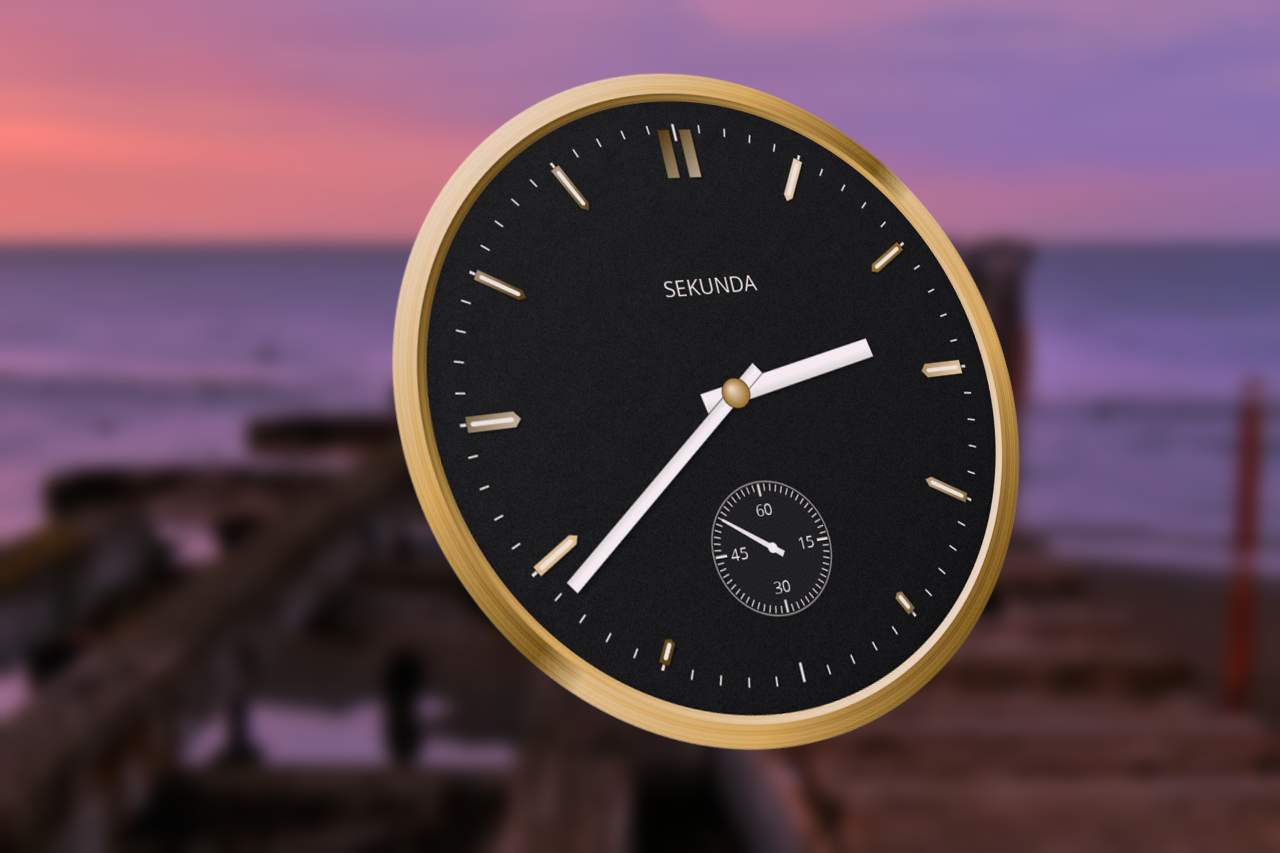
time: 2:38:51
